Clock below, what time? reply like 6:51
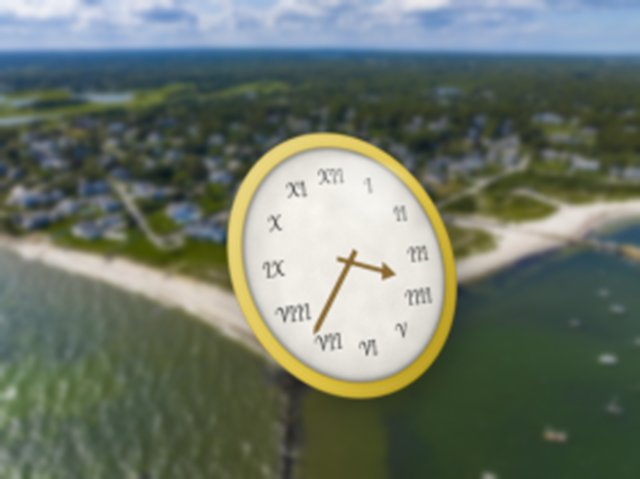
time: 3:37
